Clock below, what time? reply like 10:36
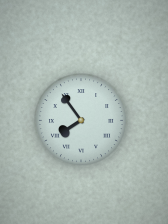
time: 7:54
